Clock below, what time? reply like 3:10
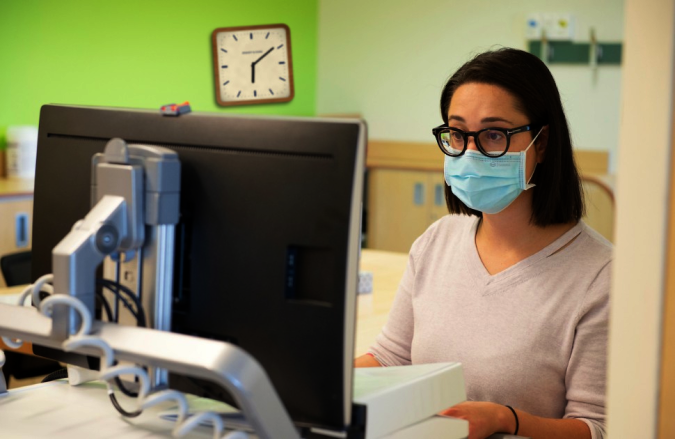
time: 6:09
